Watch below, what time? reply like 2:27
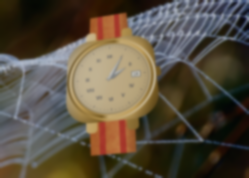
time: 2:05
